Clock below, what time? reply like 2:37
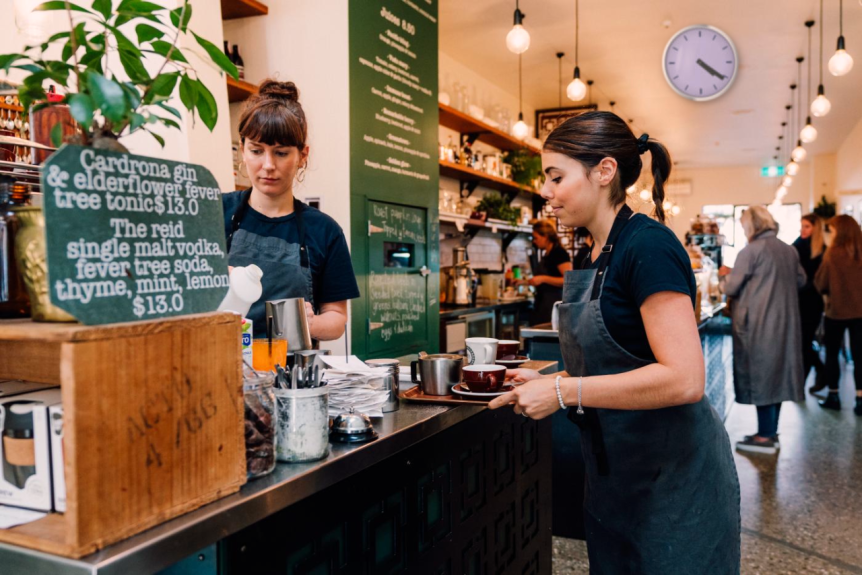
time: 4:21
